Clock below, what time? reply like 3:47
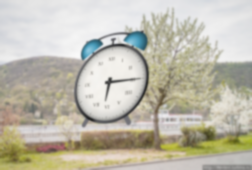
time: 6:15
